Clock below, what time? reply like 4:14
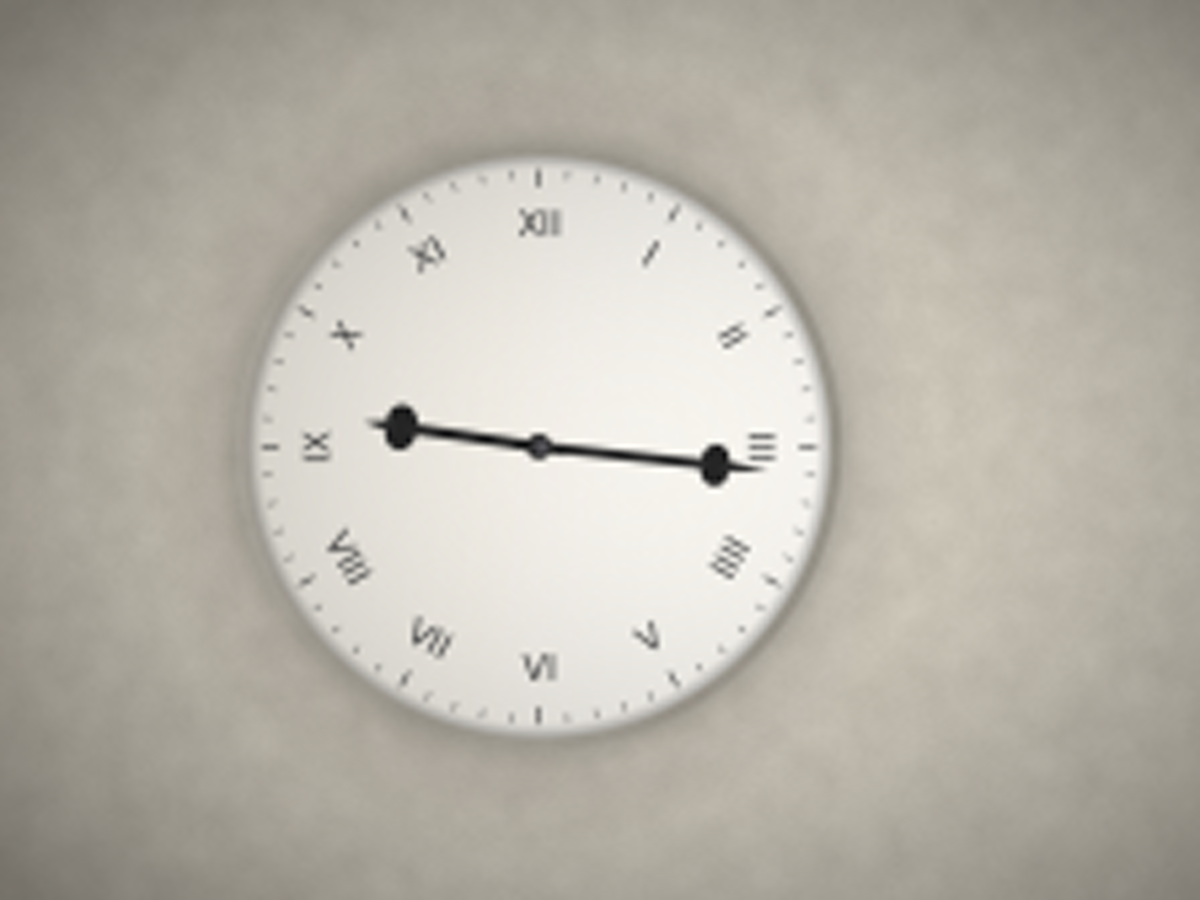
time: 9:16
